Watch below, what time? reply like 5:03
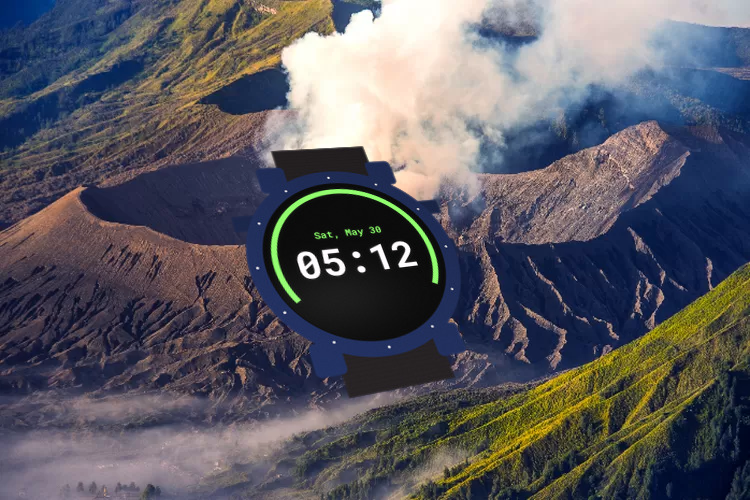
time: 5:12
